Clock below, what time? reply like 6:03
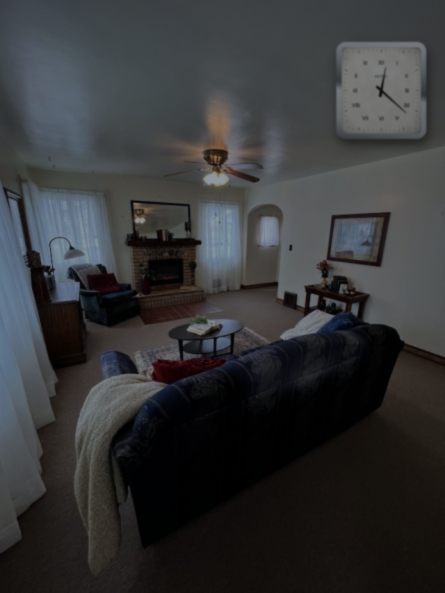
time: 12:22
